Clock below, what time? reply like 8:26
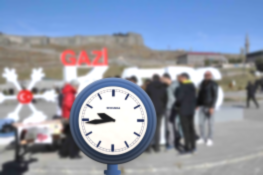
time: 9:44
